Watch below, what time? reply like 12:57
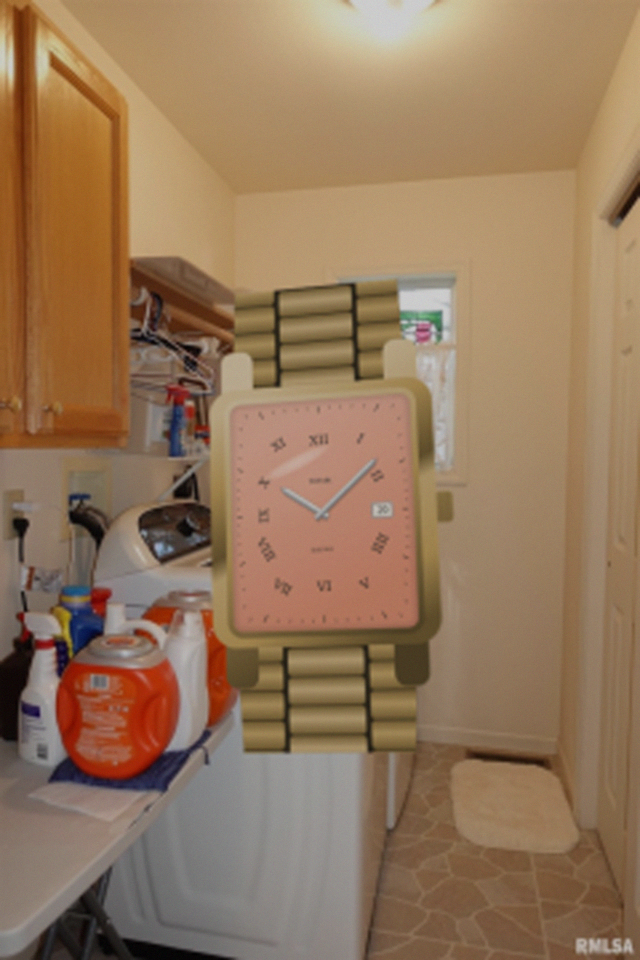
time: 10:08
